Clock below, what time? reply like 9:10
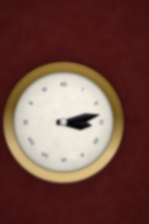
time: 3:13
